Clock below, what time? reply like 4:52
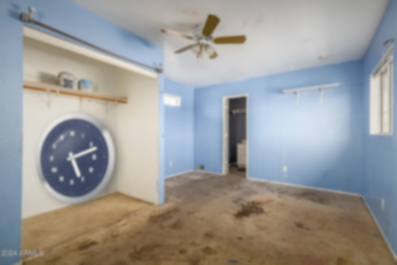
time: 5:12
